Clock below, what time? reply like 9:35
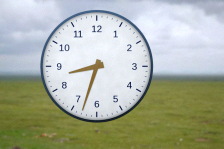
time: 8:33
